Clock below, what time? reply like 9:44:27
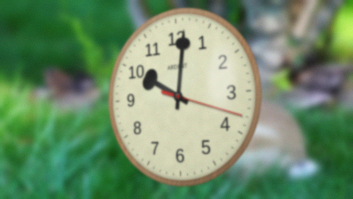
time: 10:01:18
